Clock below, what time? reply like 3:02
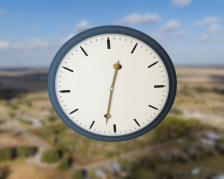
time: 12:32
